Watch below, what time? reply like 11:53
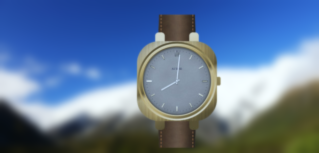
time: 8:01
